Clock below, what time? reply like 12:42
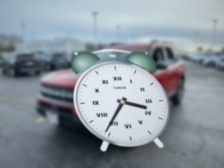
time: 3:36
